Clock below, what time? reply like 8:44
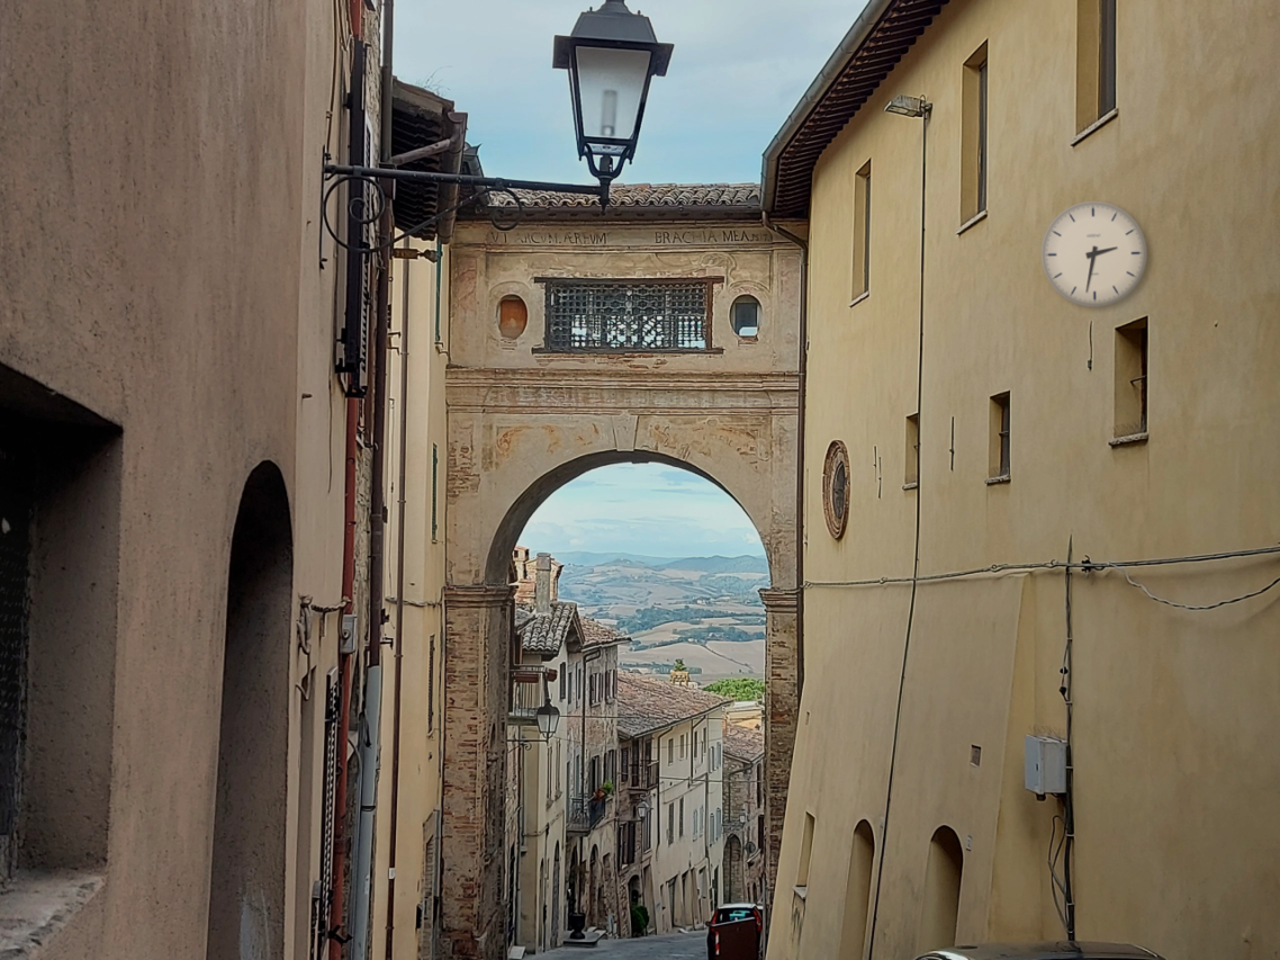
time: 2:32
